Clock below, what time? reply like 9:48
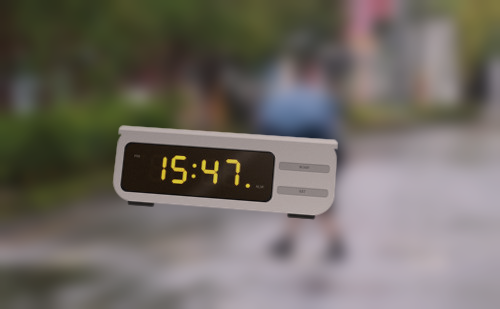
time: 15:47
